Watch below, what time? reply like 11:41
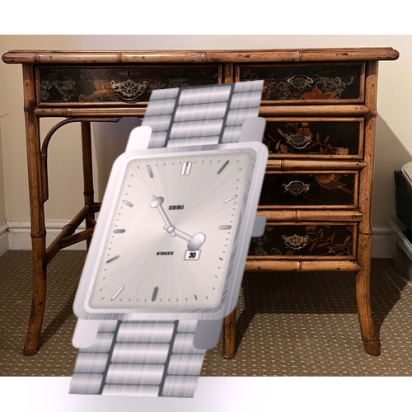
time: 3:54
